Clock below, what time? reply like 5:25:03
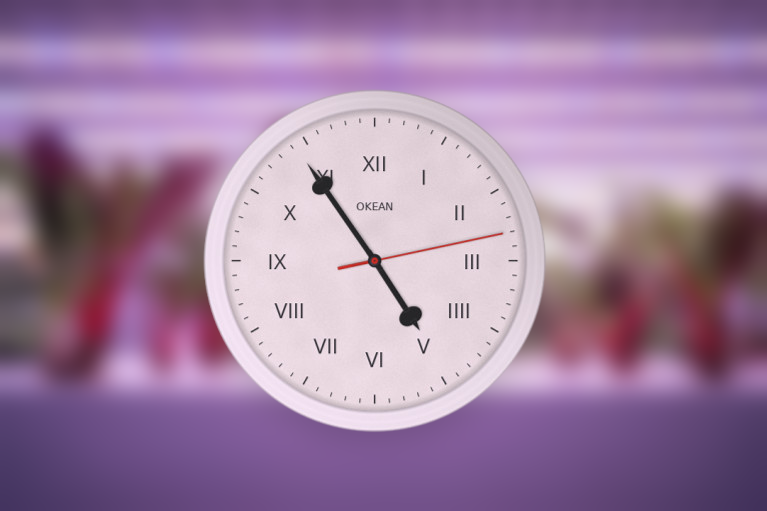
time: 4:54:13
